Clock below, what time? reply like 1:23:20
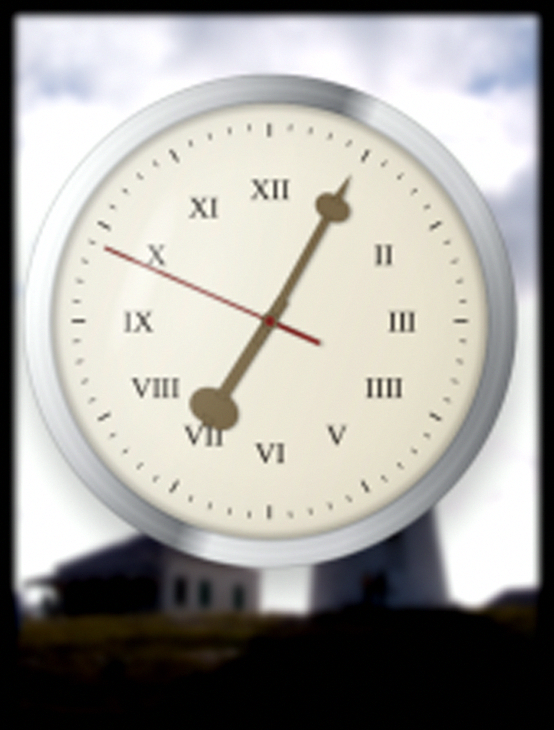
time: 7:04:49
